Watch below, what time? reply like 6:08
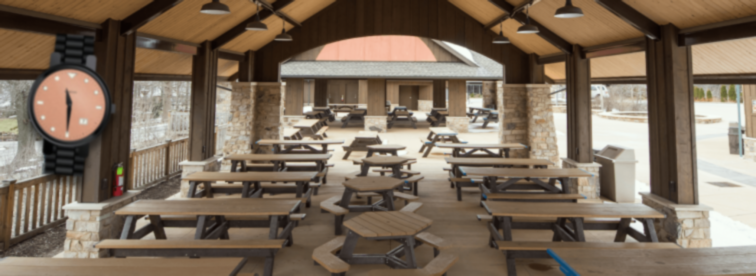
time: 11:30
